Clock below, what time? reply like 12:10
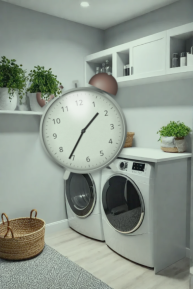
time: 1:36
